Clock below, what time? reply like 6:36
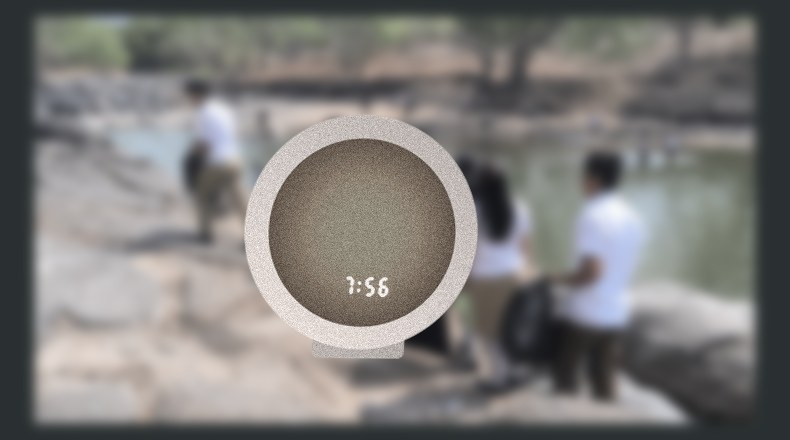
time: 7:56
